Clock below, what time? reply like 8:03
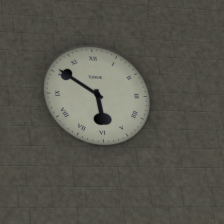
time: 5:51
